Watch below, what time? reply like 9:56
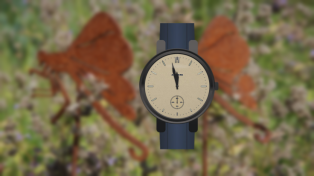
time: 11:58
